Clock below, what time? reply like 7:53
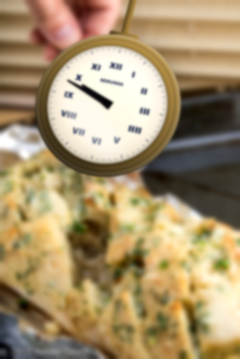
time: 9:48
